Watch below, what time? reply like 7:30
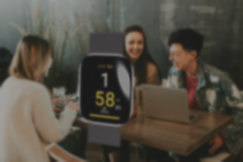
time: 1:58
